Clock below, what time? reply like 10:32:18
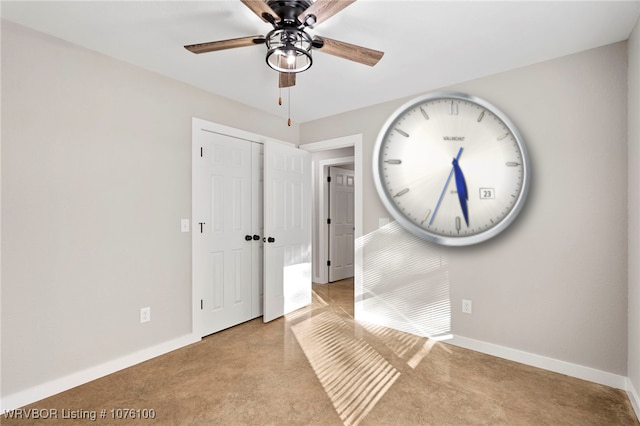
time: 5:28:34
